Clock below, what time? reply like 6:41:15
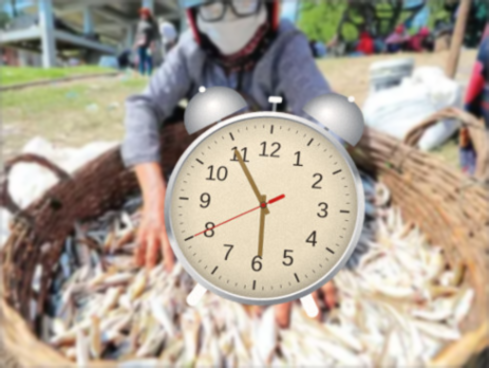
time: 5:54:40
